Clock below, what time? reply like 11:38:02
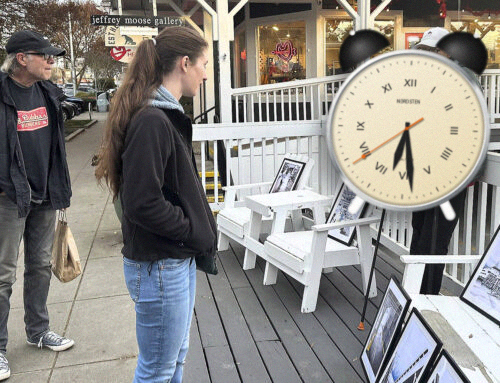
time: 6:28:39
